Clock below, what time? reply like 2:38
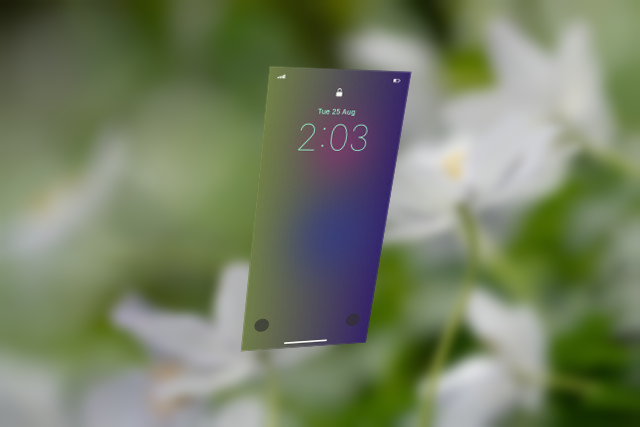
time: 2:03
